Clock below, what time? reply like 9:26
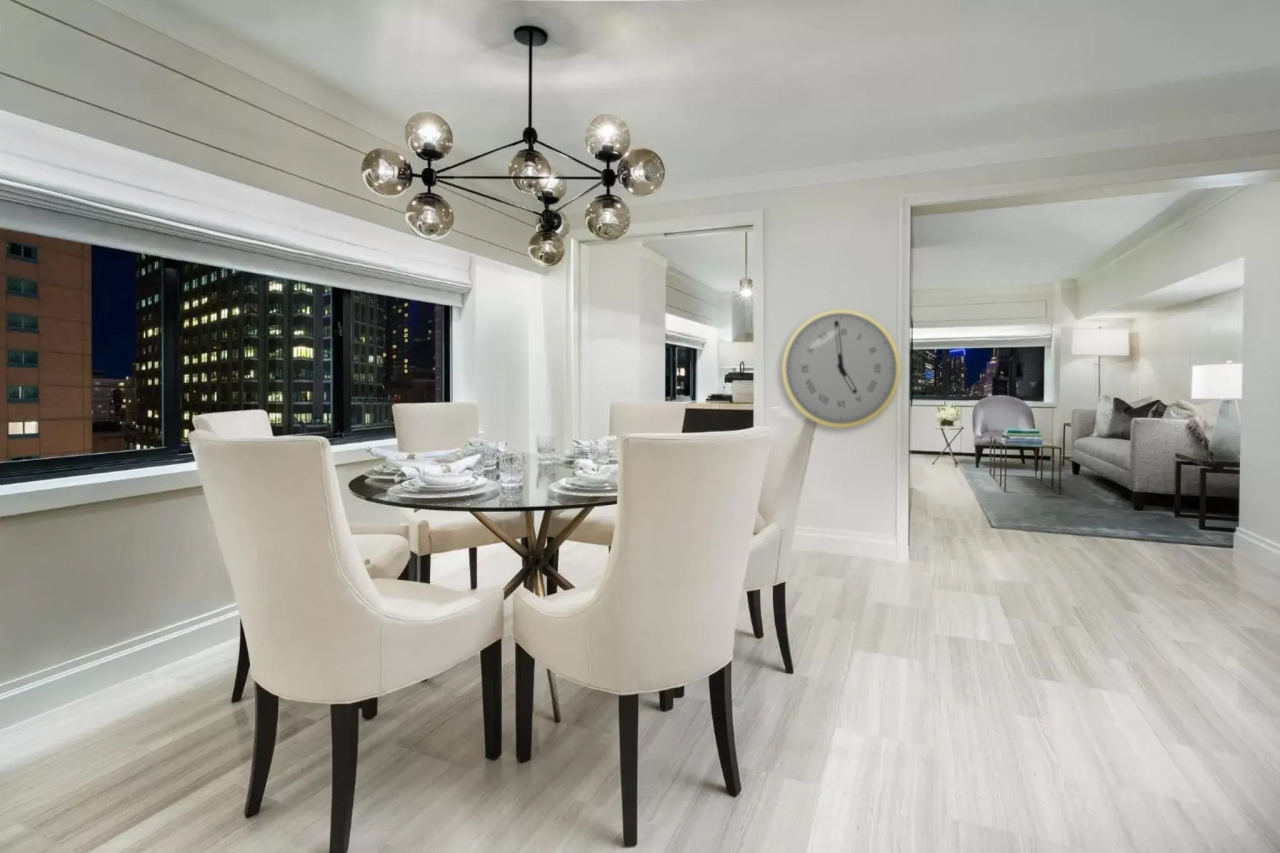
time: 4:59
